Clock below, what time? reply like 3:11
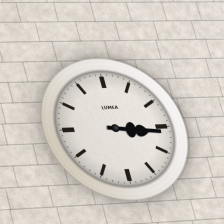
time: 3:16
